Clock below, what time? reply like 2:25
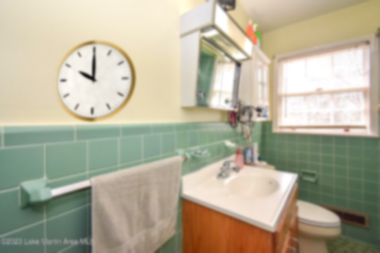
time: 10:00
